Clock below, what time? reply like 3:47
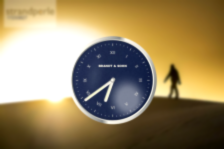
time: 6:39
